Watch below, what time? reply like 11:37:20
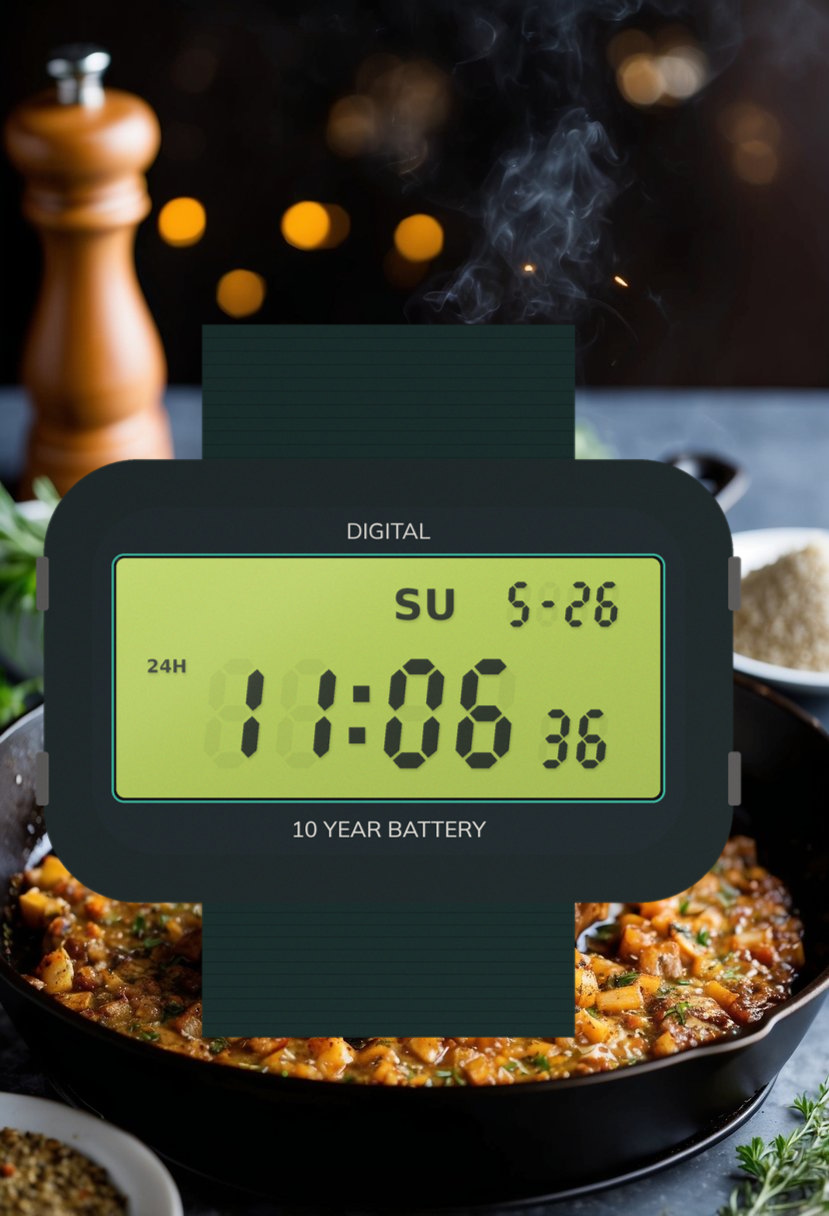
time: 11:06:36
